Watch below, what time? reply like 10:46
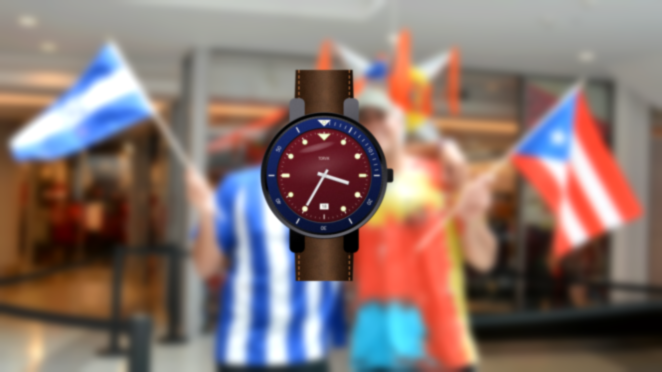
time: 3:35
